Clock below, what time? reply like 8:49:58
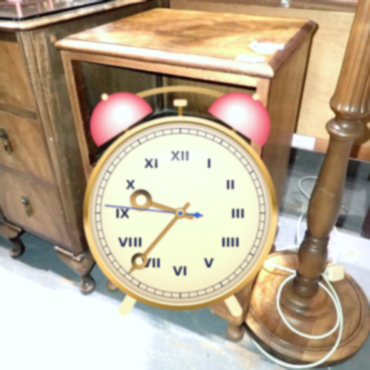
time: 9:36:46
